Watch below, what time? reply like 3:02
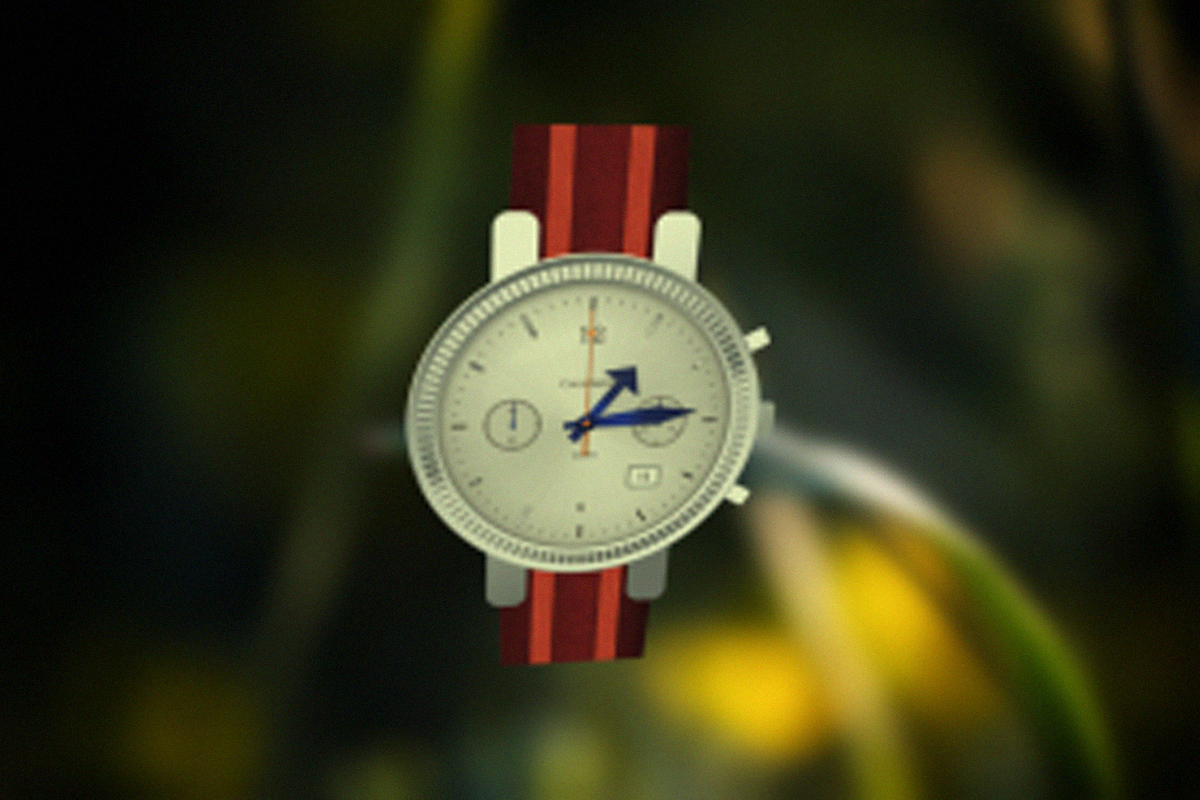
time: 1:14
